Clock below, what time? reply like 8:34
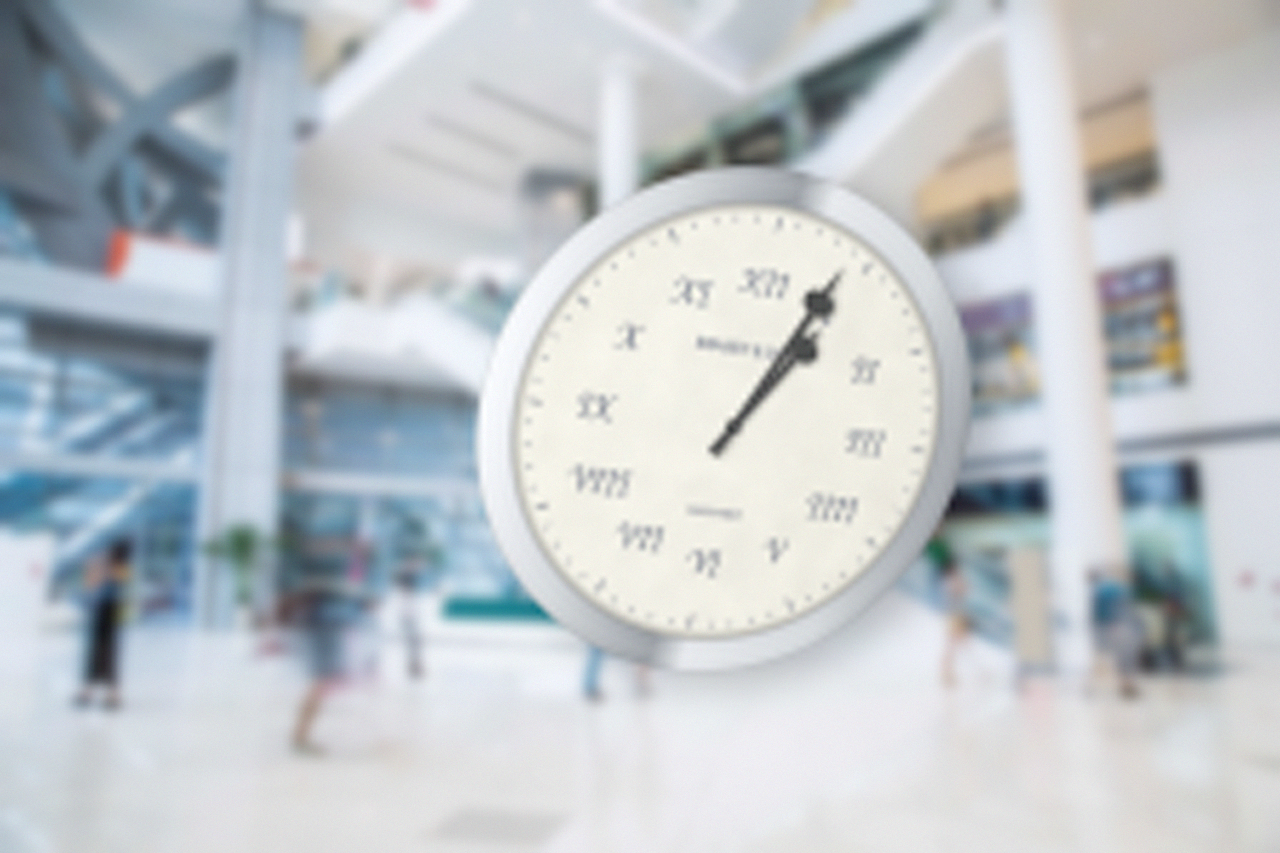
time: 1:04
